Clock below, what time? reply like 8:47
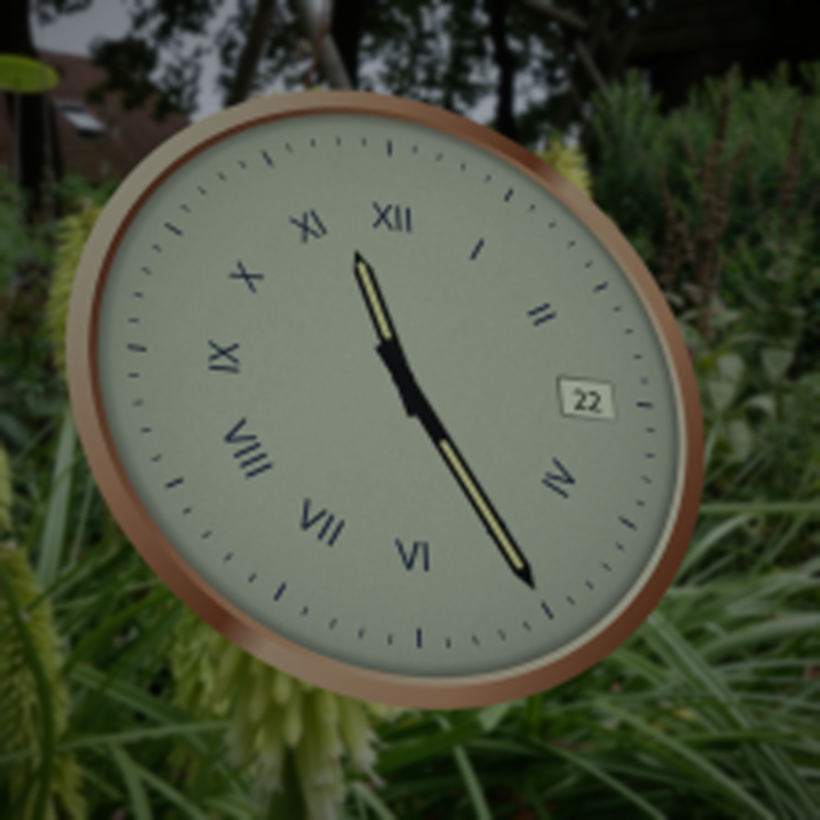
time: 11:25
